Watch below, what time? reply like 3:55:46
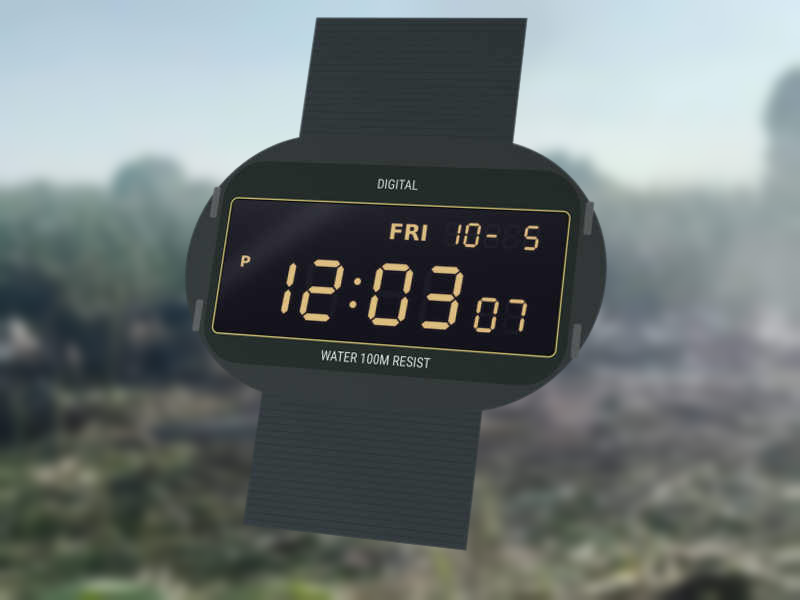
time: 12:03:07
